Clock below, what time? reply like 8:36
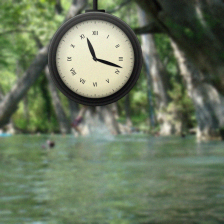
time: 11:18
